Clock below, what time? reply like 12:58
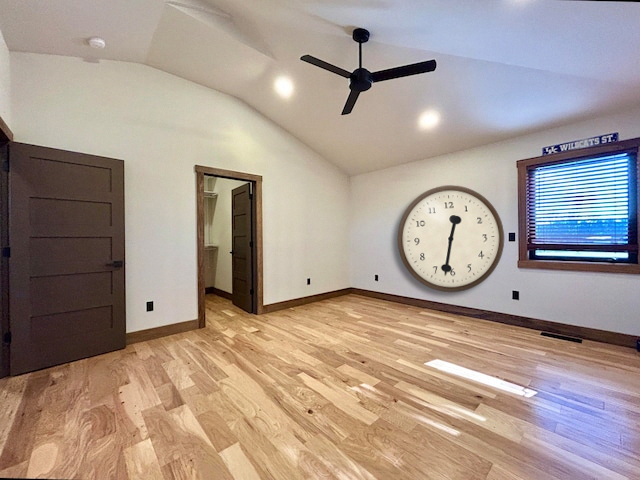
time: 12:32
